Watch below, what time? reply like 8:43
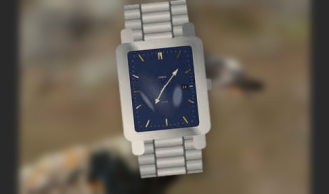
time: 7:07
